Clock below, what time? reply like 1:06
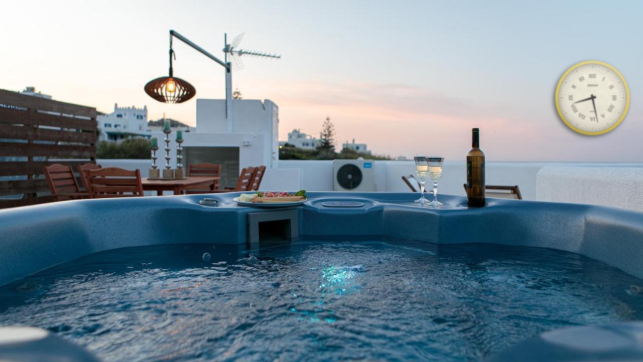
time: 8:28
